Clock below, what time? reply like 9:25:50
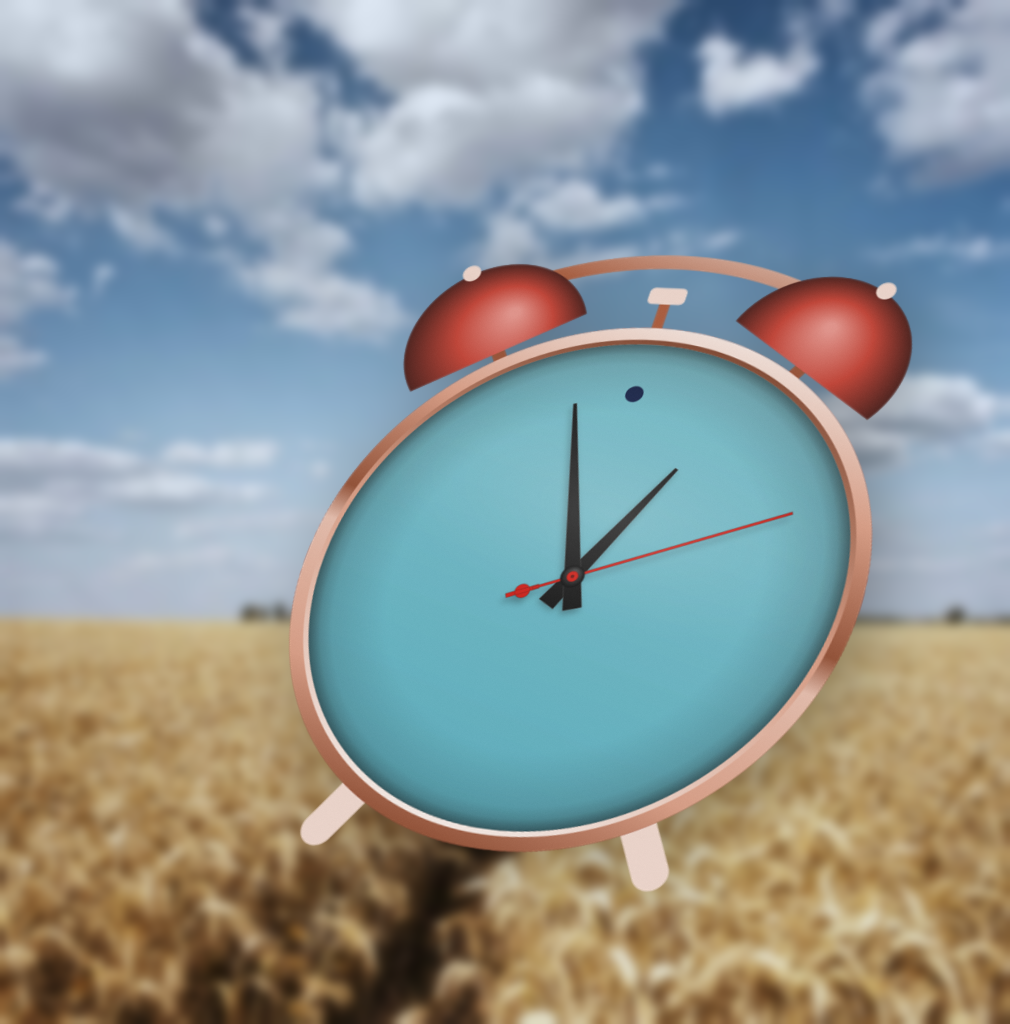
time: 12:57:11
